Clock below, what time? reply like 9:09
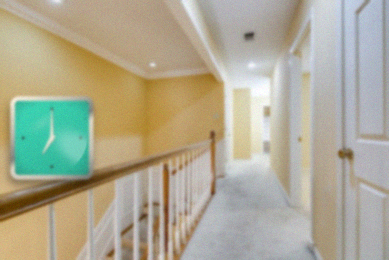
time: 7:00
